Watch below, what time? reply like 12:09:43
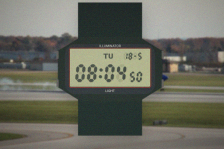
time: 8:04:50
